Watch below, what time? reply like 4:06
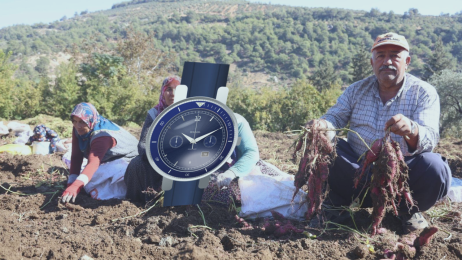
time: 10:10
